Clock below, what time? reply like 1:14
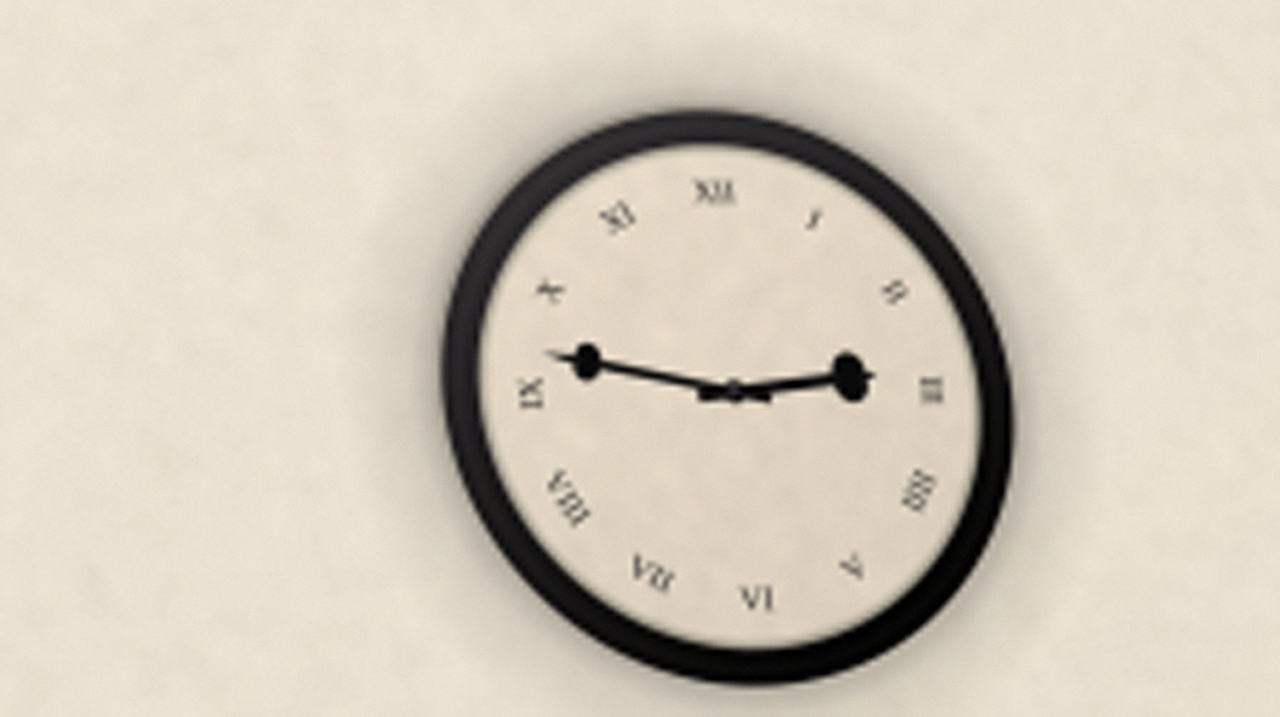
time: 2:47
